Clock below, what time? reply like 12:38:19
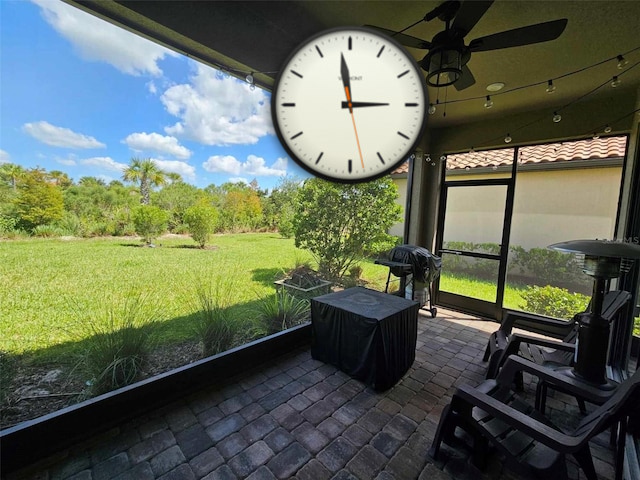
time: 2:58:28
